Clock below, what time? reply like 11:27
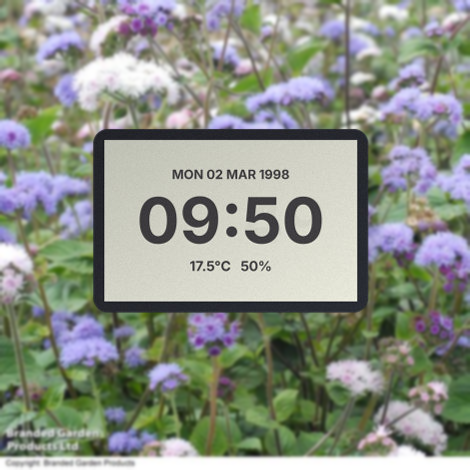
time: 9:50
